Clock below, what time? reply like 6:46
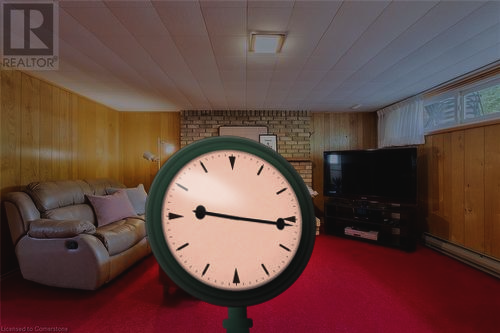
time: 9:16
